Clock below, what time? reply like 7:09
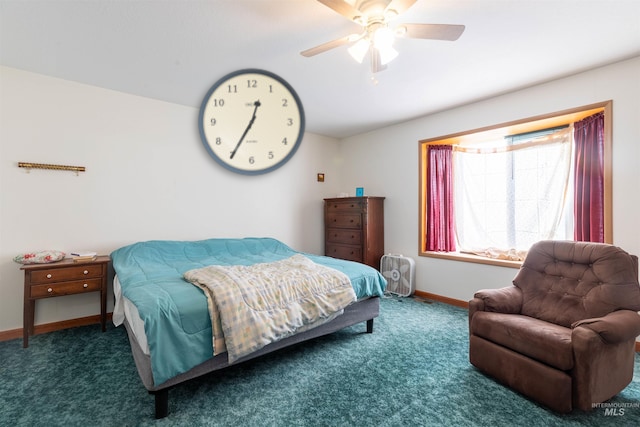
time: 12:35
